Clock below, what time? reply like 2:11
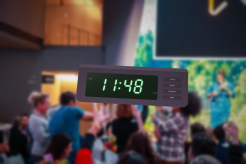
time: 11:48
